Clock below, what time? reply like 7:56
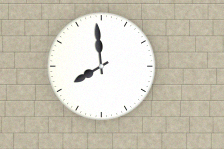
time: 7:59
